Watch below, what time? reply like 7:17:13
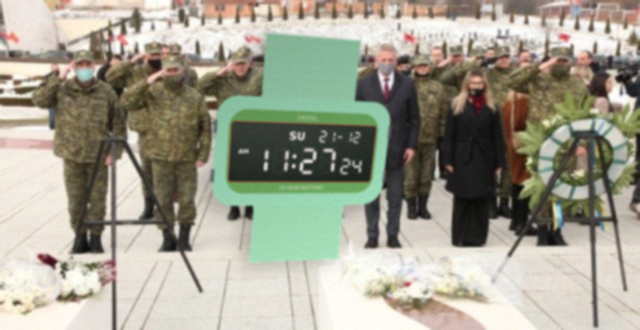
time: 11:27:24
